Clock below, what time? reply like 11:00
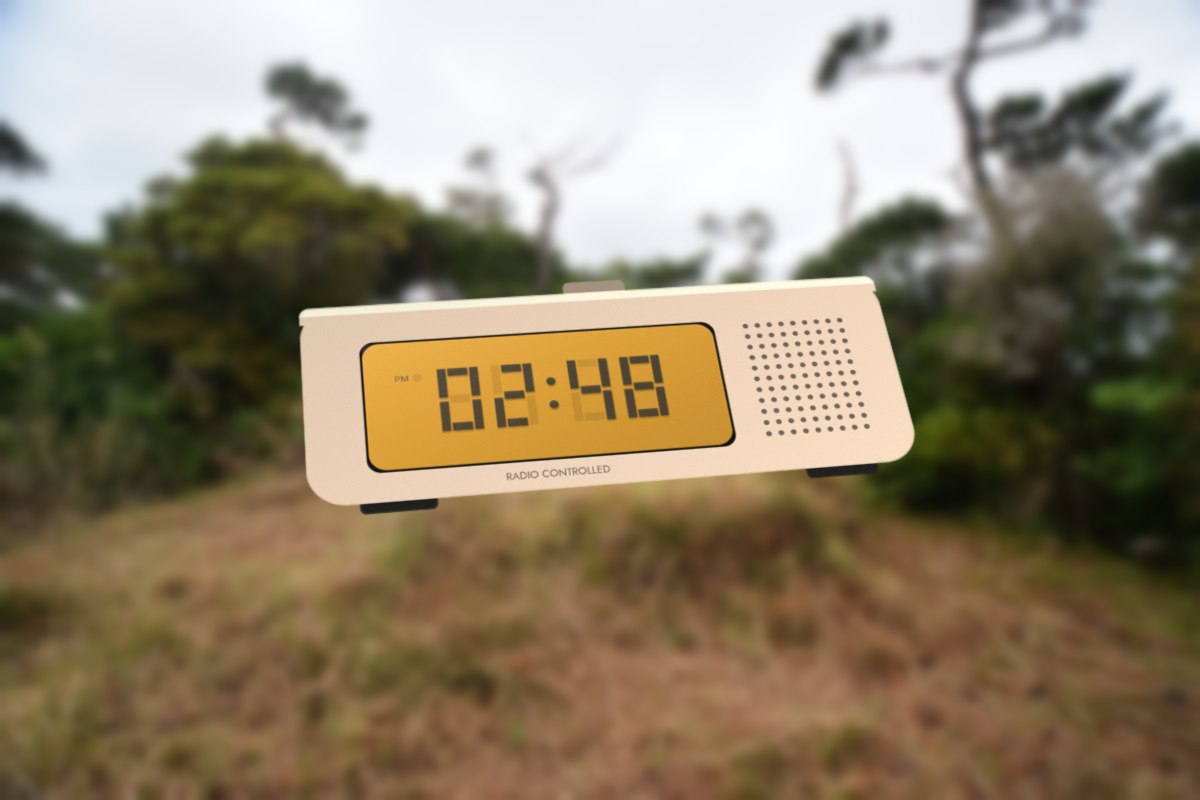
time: 2:48
